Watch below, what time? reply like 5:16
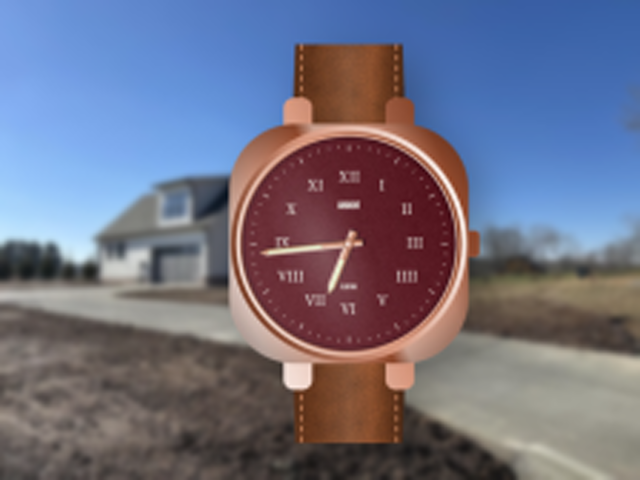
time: 6:44
